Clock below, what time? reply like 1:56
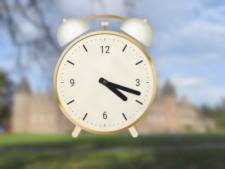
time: 4:18
